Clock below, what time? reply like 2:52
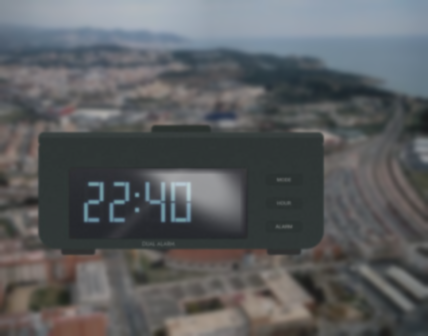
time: 22:40
